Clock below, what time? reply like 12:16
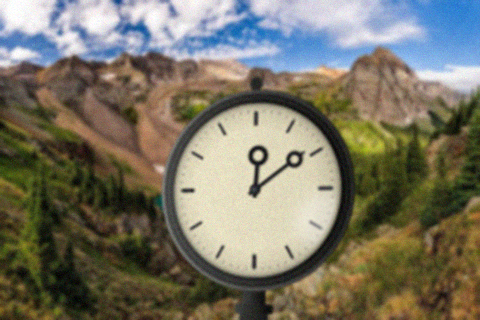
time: 12:09
